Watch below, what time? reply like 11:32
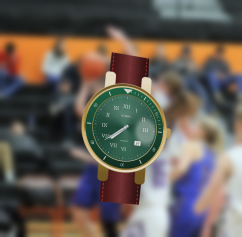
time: 7:39
